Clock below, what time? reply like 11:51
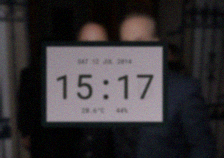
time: 15:17
